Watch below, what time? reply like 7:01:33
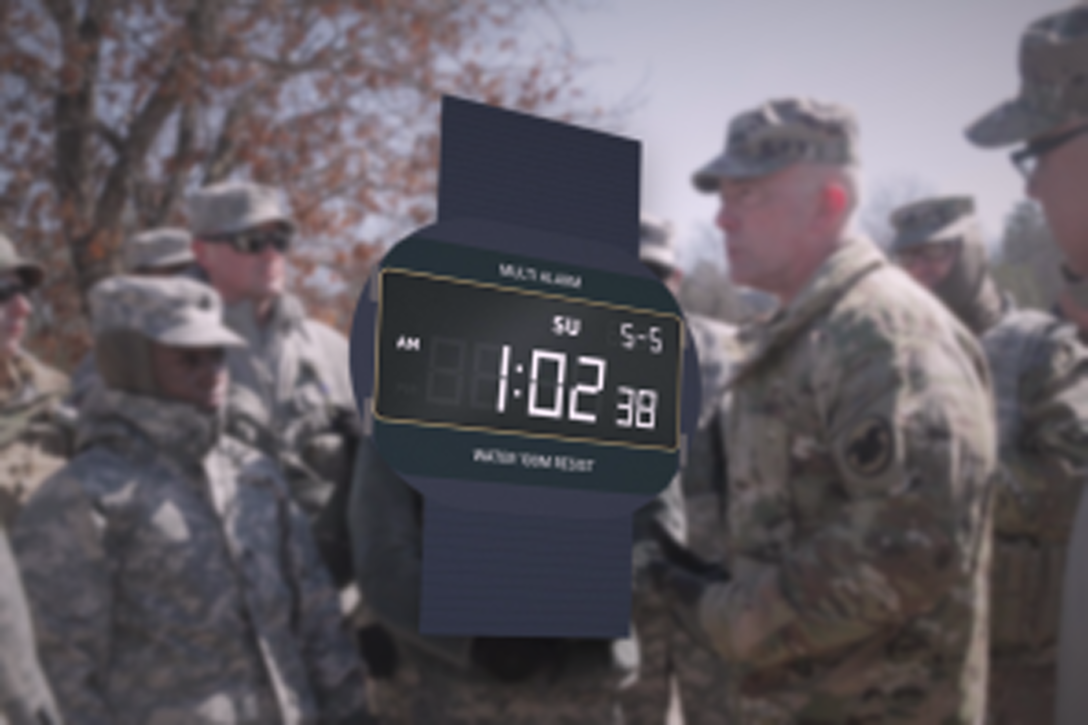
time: 1:02:38
